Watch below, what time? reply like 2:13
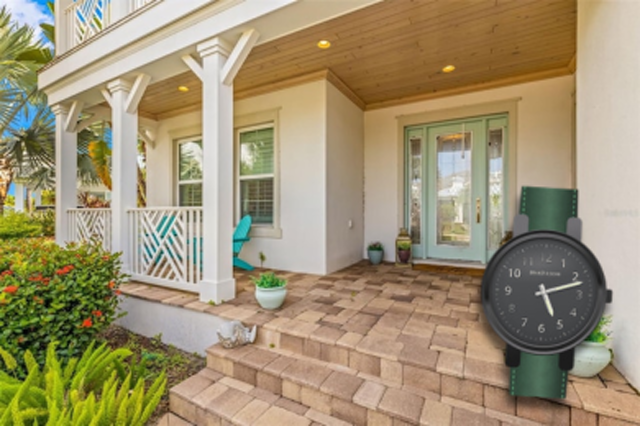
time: 5:12
